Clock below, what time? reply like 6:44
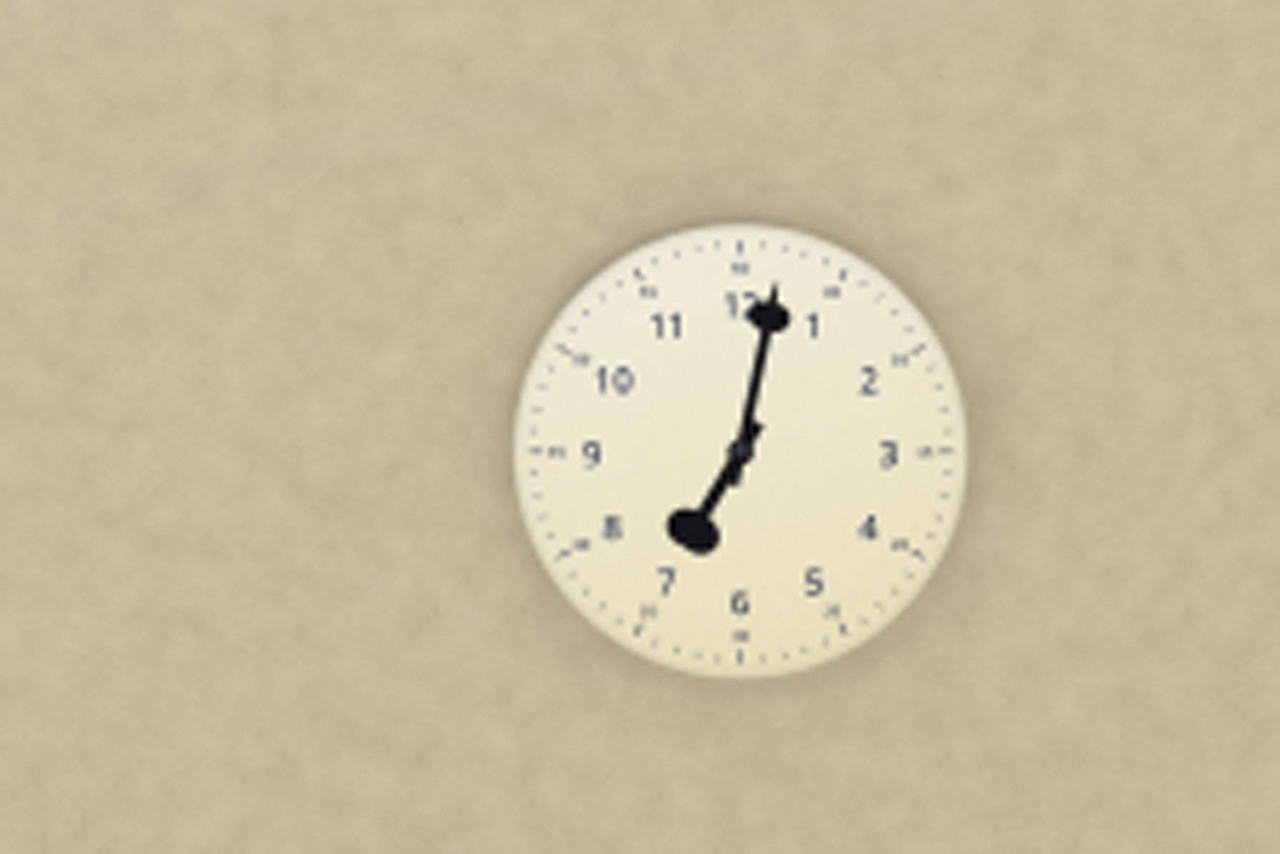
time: 7:02
